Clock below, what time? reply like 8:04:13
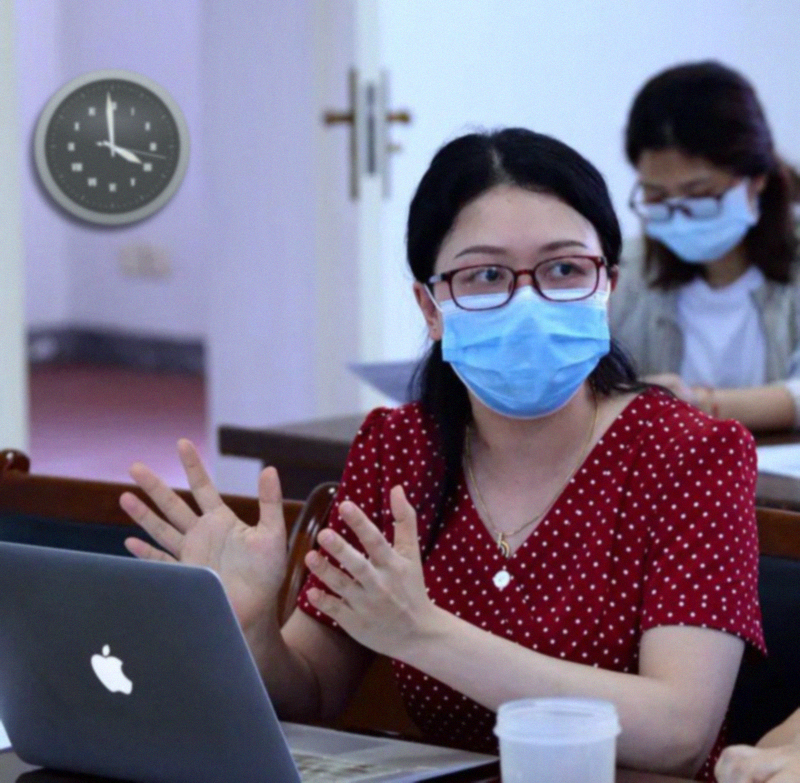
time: 3:59:17
